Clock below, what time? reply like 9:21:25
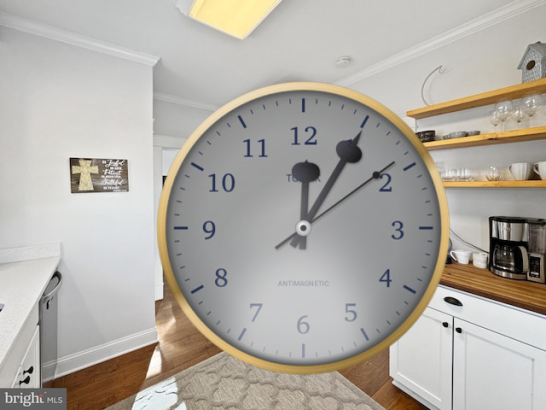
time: 12:05:09
